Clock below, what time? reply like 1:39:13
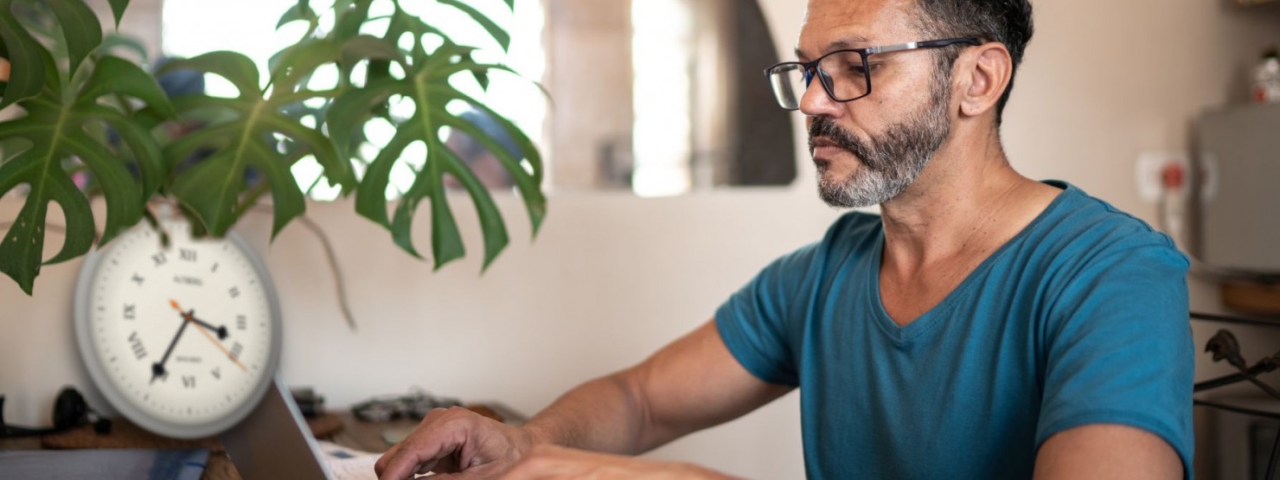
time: 3:35:21
